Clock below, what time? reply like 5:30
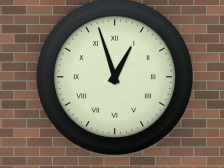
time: 12:57
